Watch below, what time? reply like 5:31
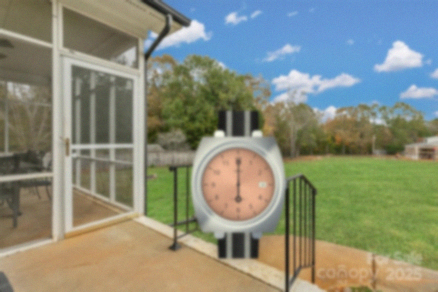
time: 6:00
